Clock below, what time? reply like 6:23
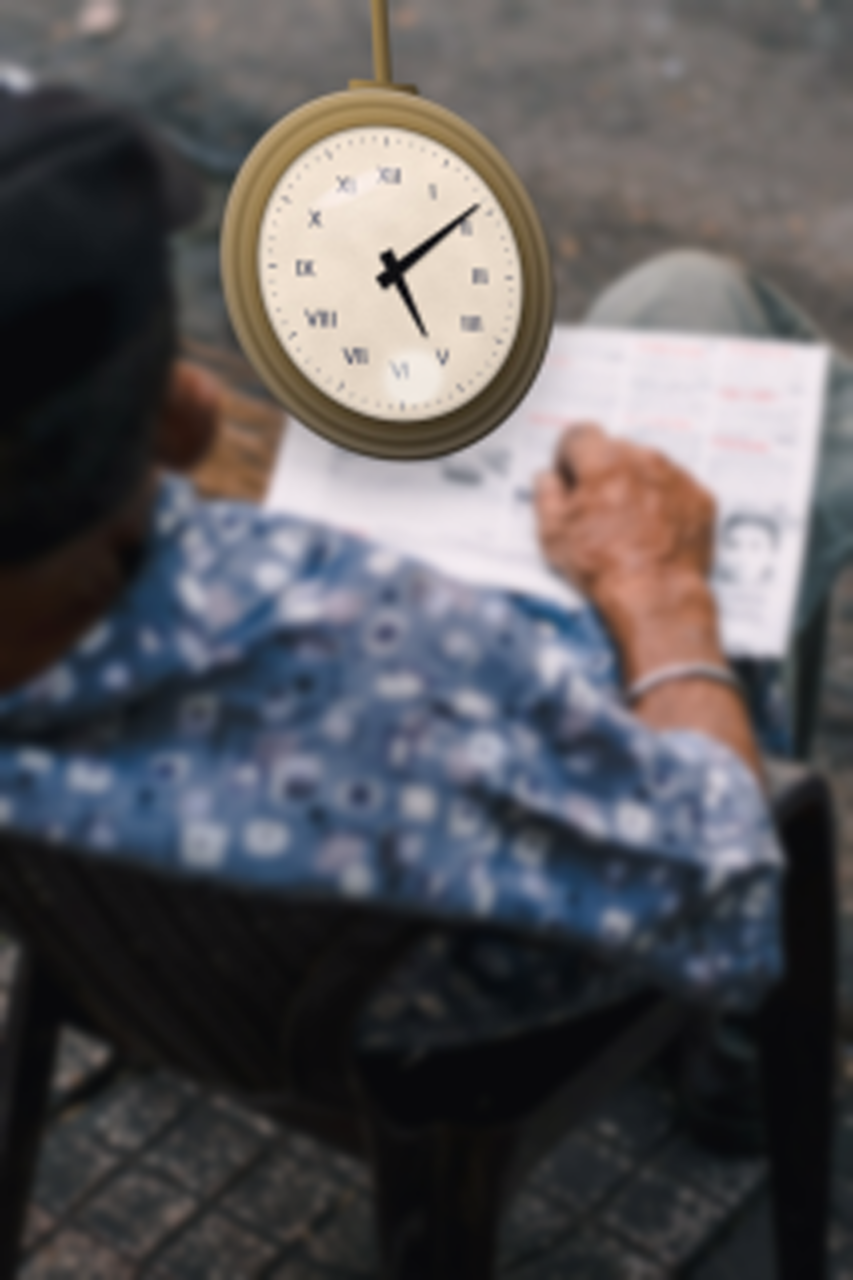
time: 5:09
